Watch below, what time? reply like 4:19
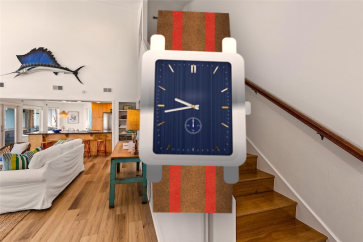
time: 9:43
